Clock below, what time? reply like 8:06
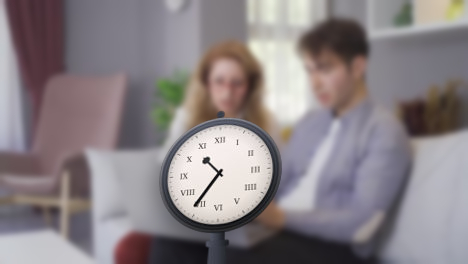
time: 10:36
